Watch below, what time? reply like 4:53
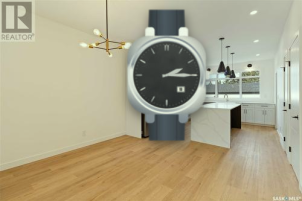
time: 2:15
